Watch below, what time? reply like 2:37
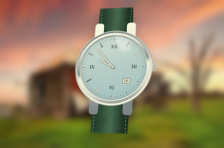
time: 9:53
